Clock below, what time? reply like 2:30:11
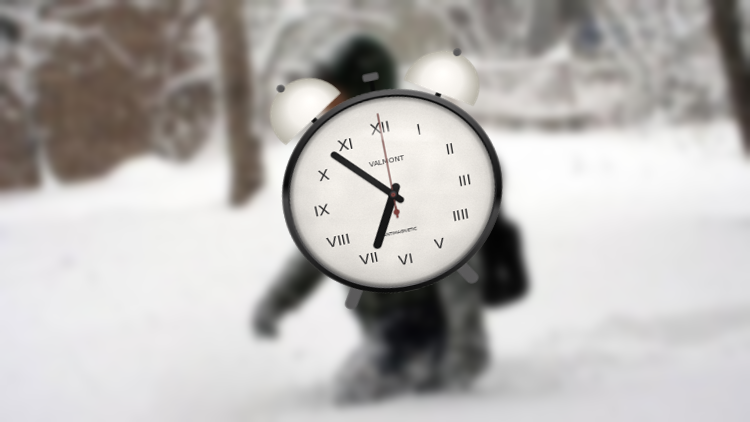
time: 6:53:00
